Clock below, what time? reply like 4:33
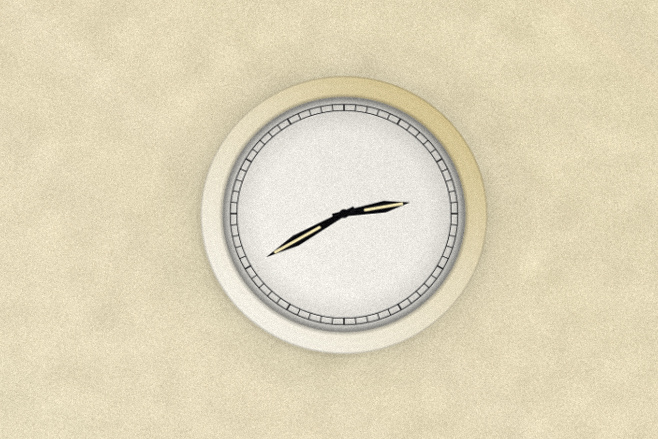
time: 2:40
